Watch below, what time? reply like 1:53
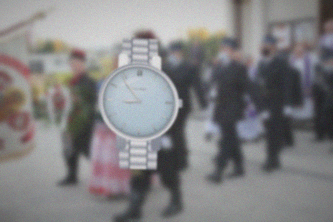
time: 8:54
